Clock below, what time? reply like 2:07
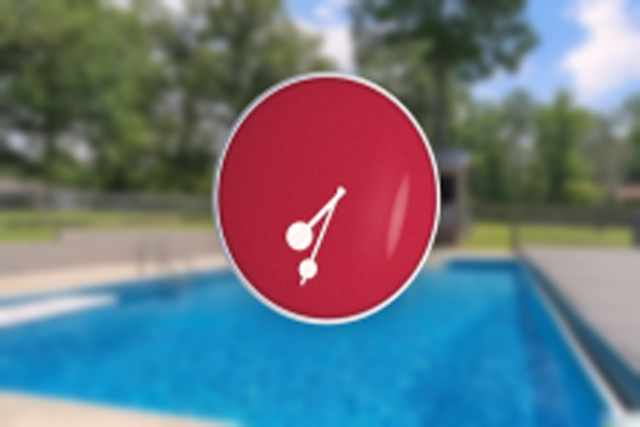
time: 7:34
